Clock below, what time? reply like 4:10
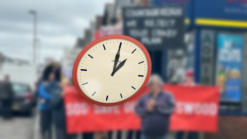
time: 1:00
